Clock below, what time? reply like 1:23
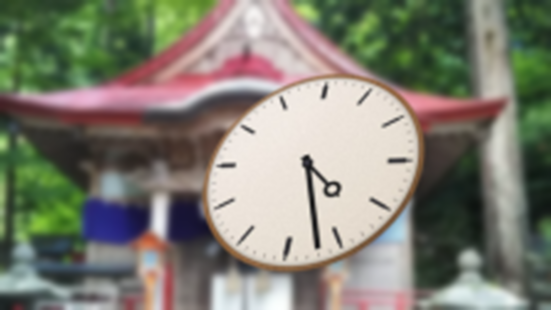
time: 4:27
